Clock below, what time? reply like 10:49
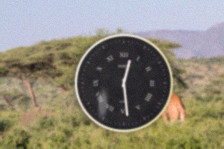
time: 12:29
